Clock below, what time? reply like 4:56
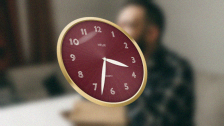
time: 3:33
